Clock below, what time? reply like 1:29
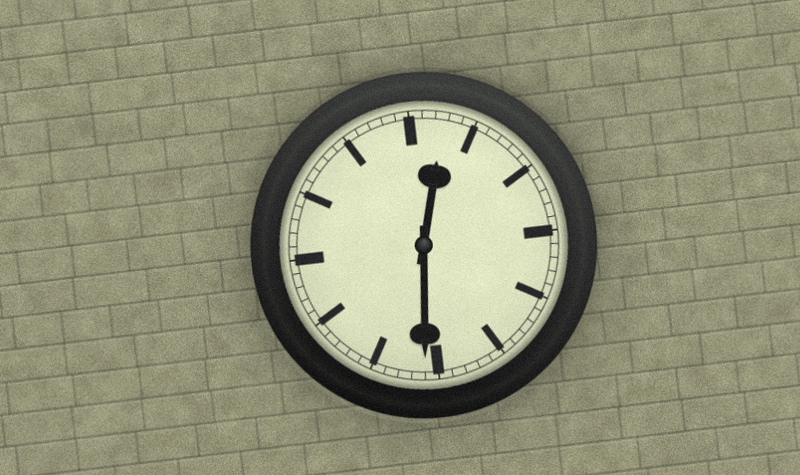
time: 12:31
